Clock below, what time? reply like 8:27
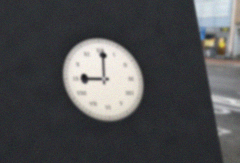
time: 9:01
